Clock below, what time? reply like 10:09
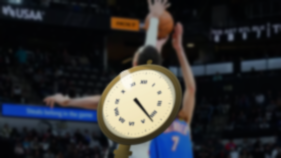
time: 4:22
